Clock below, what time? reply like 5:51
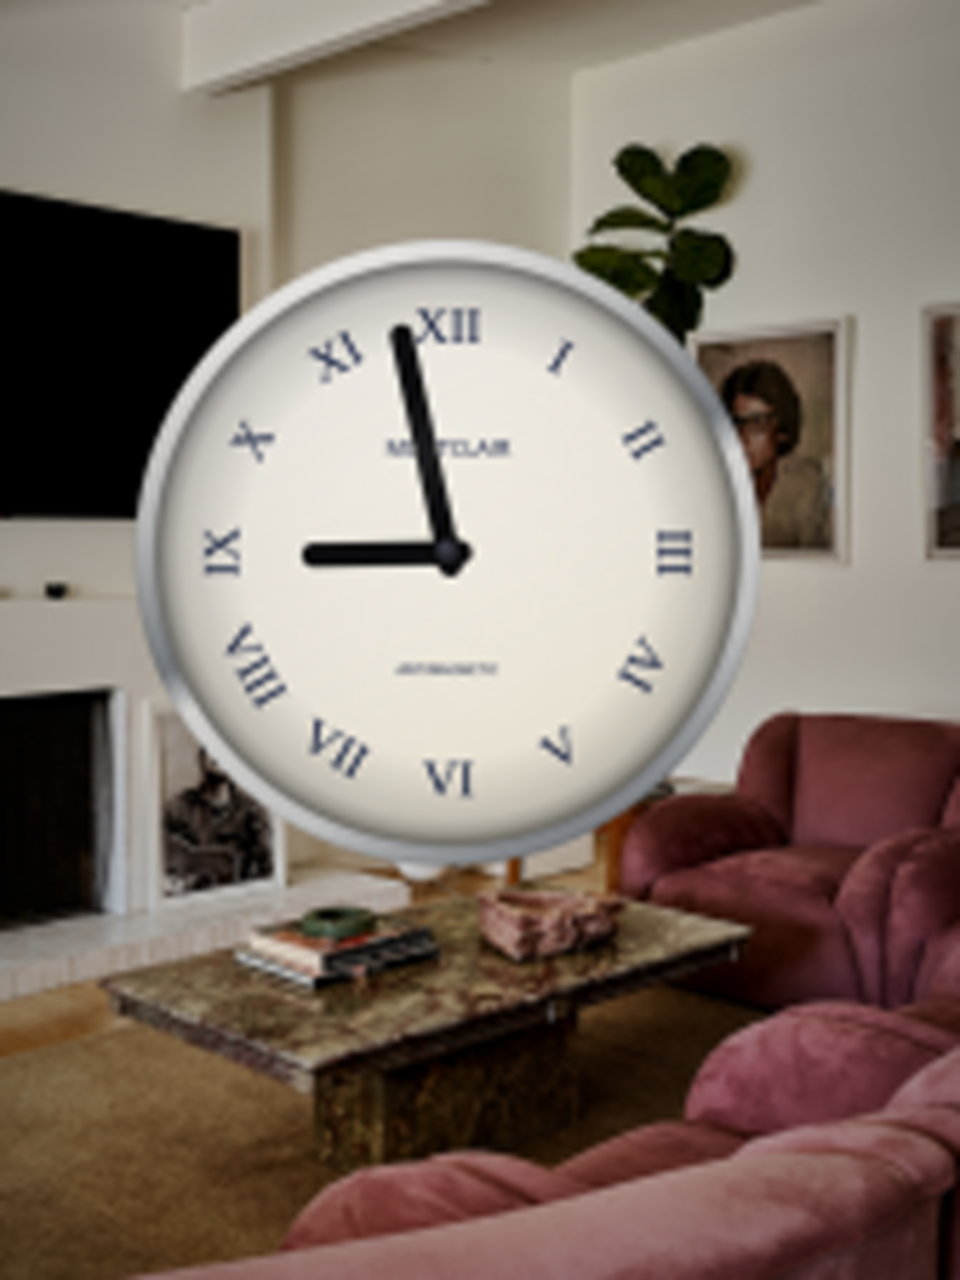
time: 8:58
